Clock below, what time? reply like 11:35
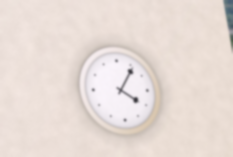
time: 4:06
